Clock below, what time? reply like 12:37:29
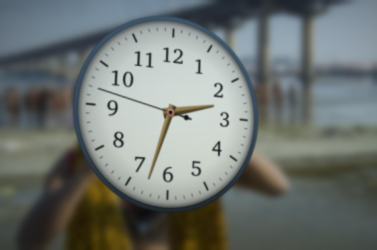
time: 2:32:47
